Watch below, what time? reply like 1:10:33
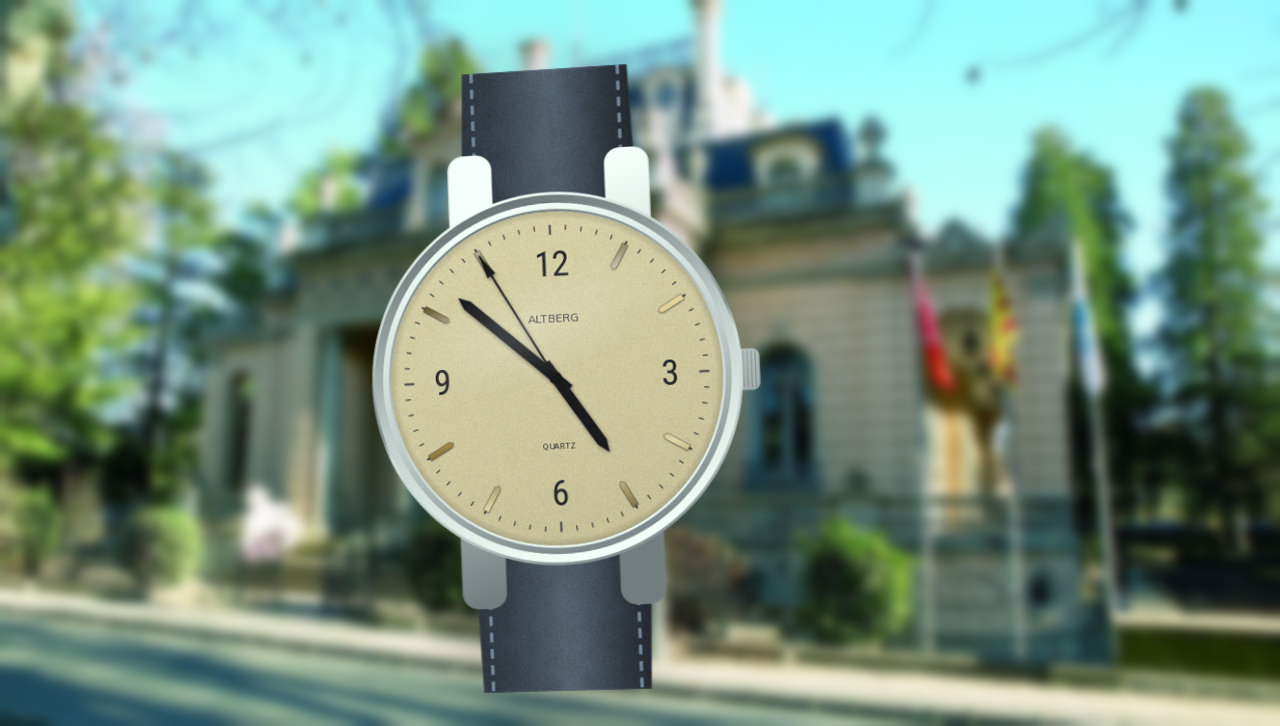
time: 4:51:55
